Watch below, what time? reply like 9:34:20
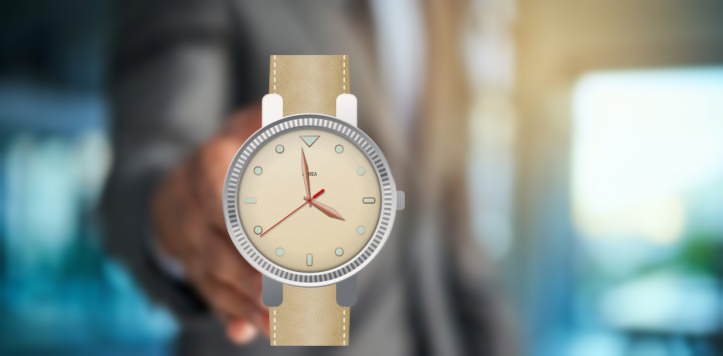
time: 3:58:39
